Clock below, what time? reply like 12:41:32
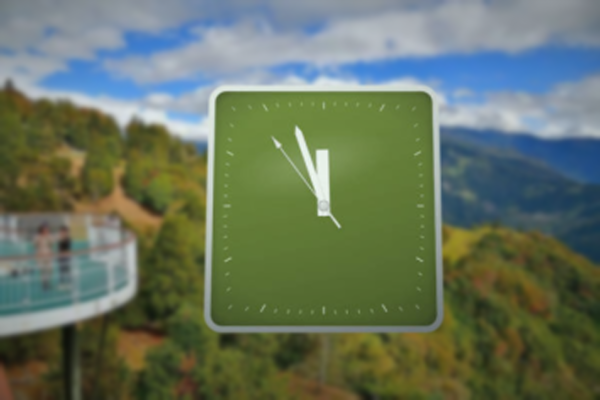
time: 11:56:54
